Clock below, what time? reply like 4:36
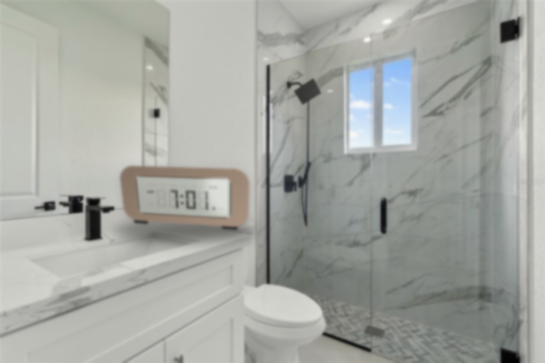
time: 7:01
